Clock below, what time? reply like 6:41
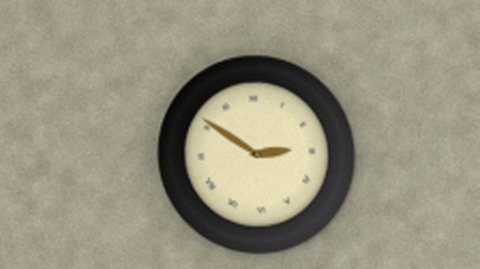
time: 2:51
